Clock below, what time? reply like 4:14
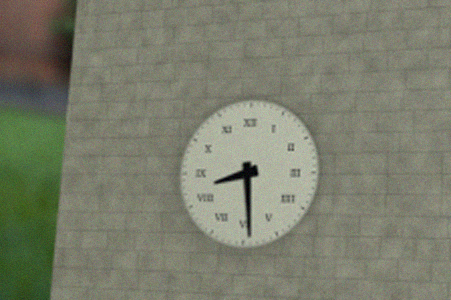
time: 8:29
